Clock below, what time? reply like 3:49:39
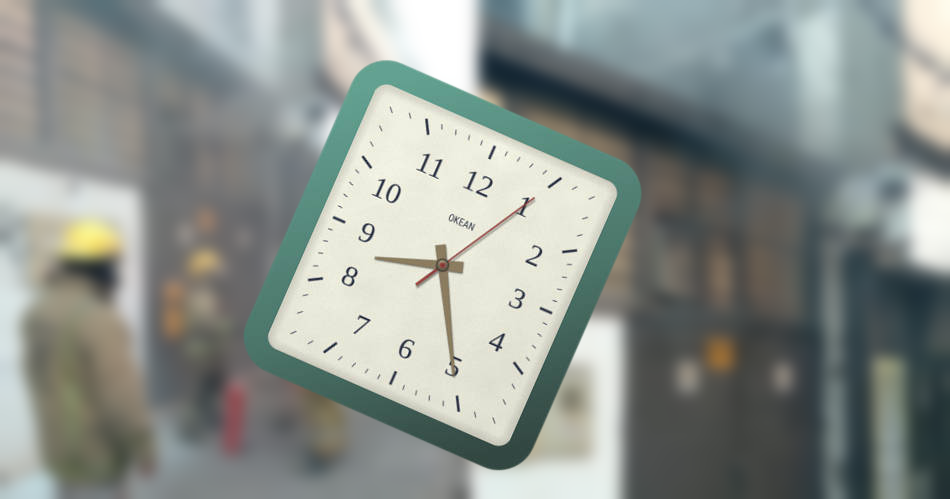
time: 8:25:05
